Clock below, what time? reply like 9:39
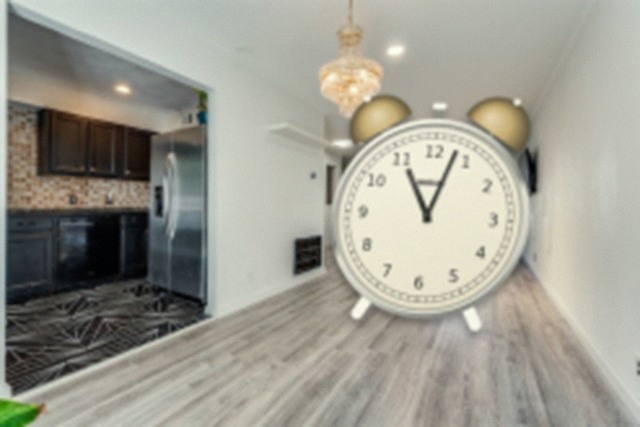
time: 11:03
